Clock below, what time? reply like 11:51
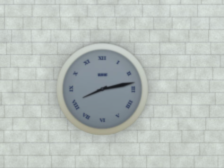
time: 8:13
